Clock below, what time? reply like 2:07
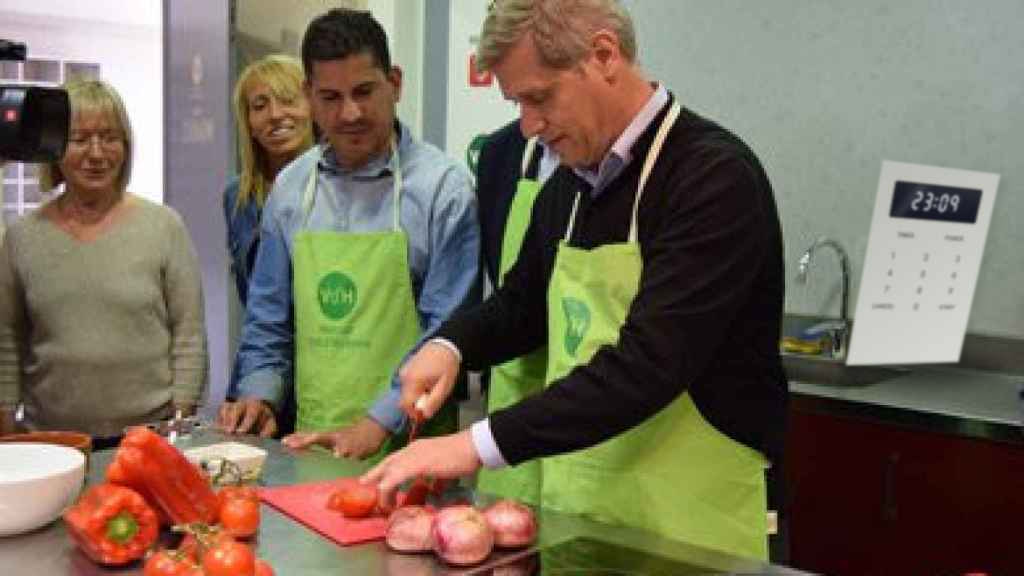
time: 23:09
